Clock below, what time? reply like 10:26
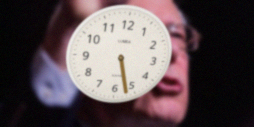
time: 5:27
